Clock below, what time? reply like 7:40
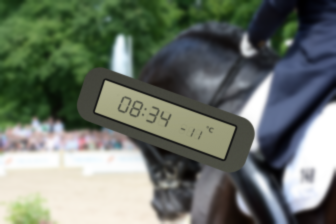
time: 8:34
